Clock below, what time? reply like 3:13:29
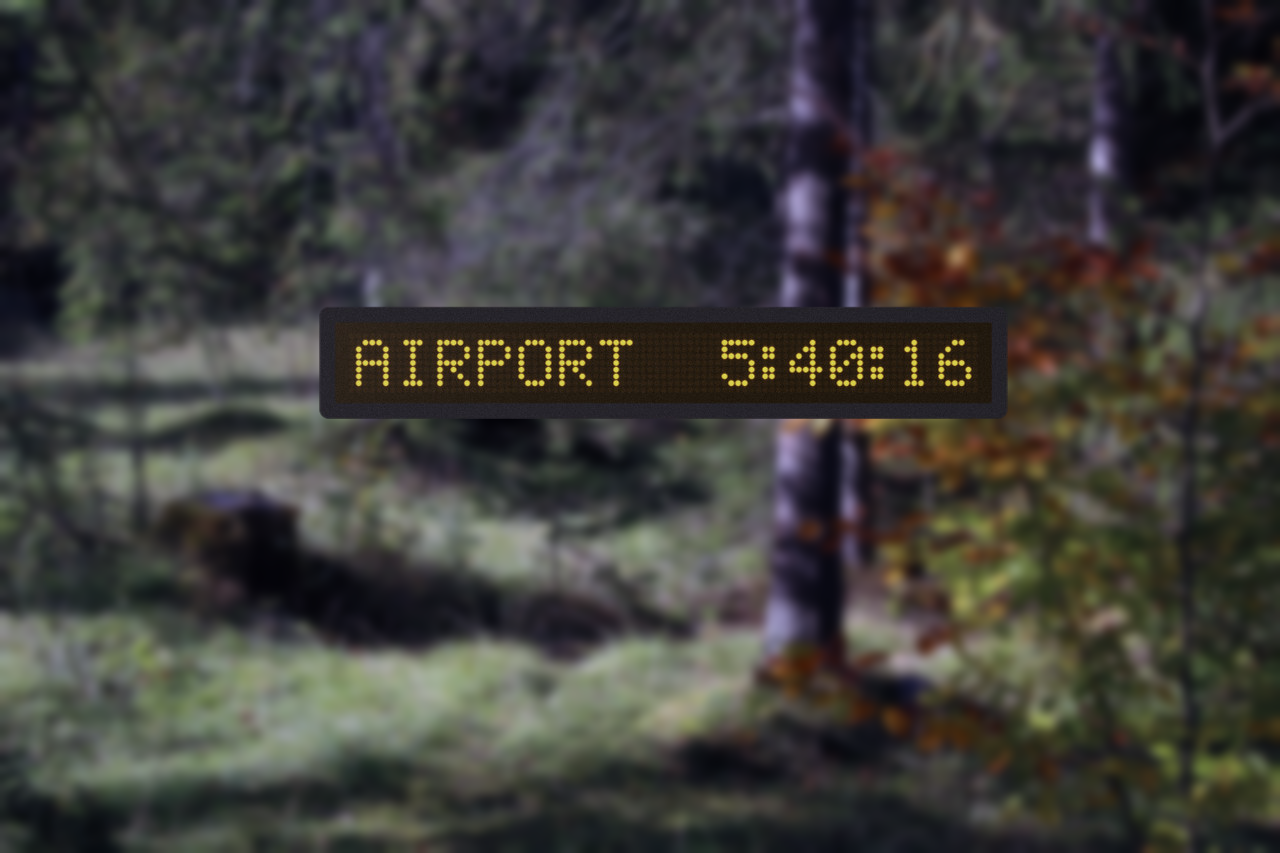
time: 5:40:16
